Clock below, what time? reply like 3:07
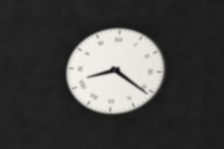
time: 8:21
